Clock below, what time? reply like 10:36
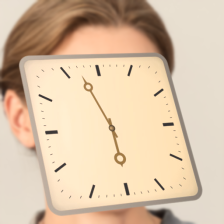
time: 5:57
